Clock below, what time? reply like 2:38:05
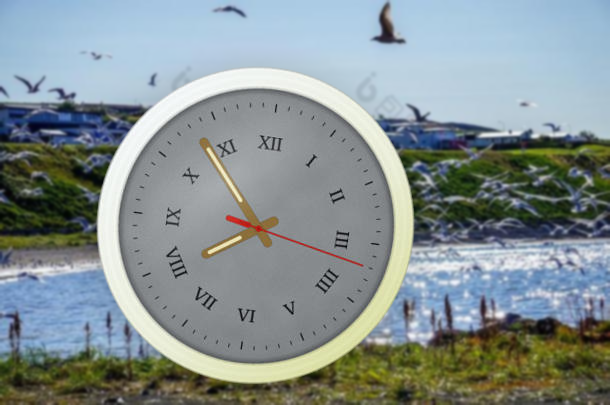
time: 7:53:17
